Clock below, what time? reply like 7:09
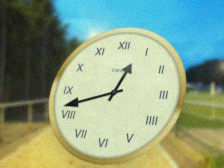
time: 12:42
